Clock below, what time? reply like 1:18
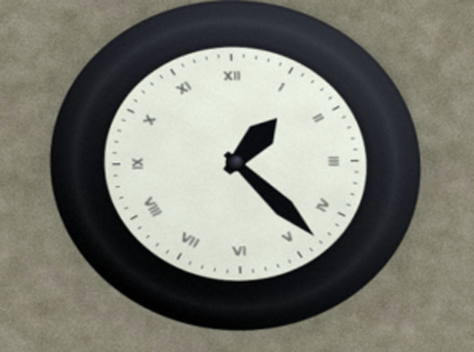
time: 1:23
